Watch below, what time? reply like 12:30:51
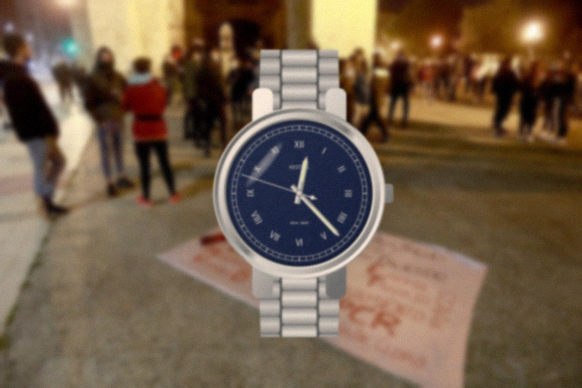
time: 12:22:48
